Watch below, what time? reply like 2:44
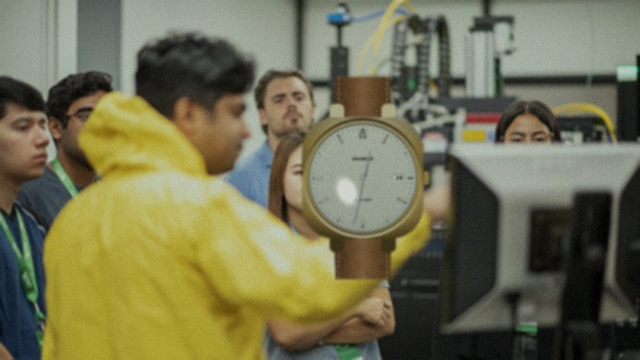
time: 12:32
